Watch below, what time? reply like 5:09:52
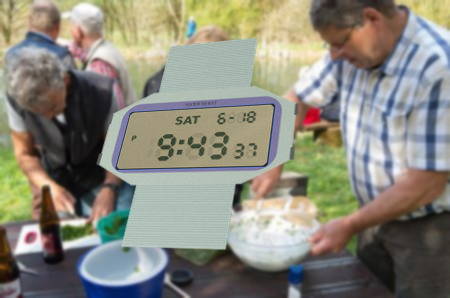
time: 9:43:37
